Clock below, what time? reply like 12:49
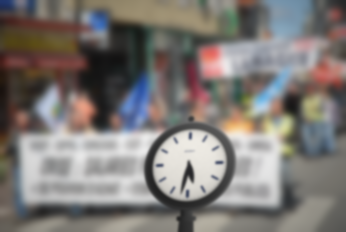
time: 5:32
